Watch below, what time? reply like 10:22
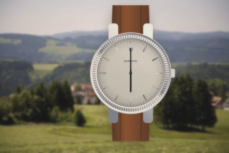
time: 6:00
